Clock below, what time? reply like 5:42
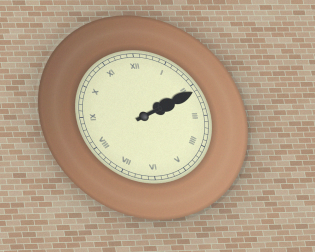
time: 2:11
